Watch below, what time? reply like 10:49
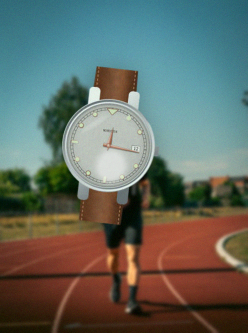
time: 12:16
